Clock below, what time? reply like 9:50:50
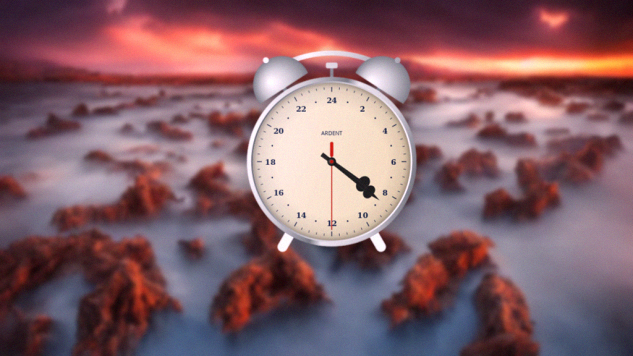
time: 8:21:30
